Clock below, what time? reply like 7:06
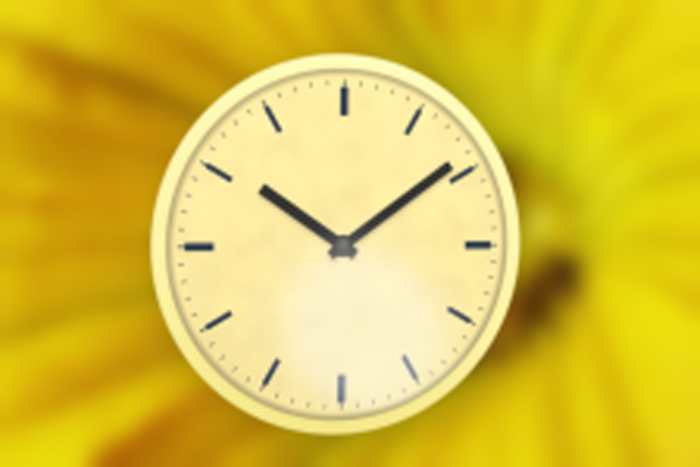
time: 10:09
